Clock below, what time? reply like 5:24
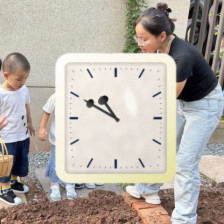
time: 10:50
